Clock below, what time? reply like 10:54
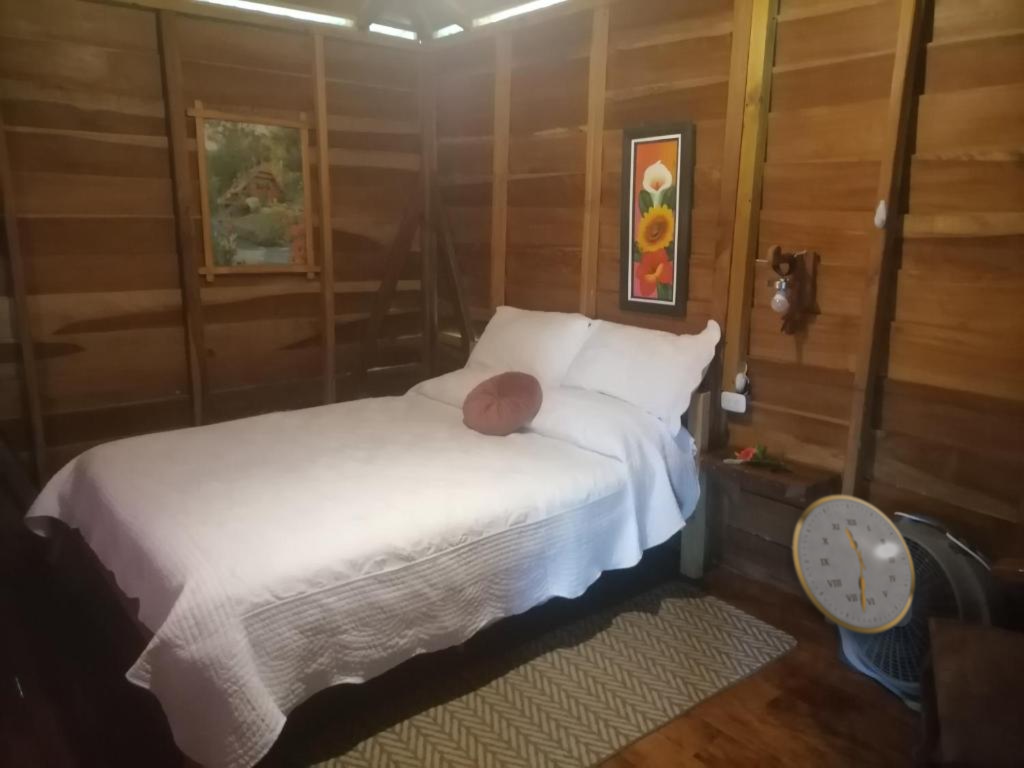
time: 11:32
